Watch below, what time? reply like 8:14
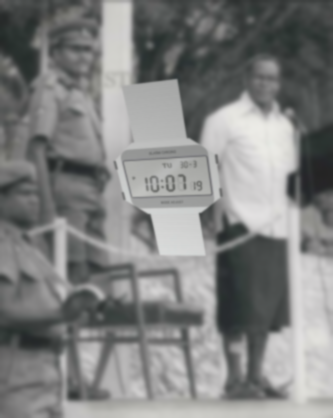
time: 10:07
